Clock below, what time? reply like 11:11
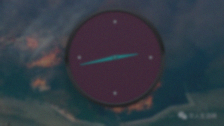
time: 2:43
